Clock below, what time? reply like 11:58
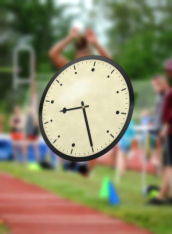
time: 8:25
